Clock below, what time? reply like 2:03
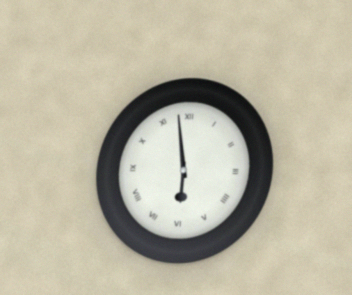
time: 5:58
